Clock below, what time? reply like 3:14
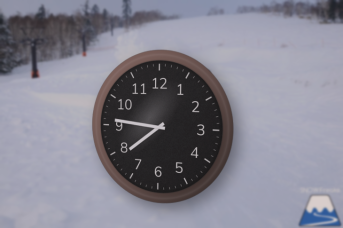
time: 7:46
